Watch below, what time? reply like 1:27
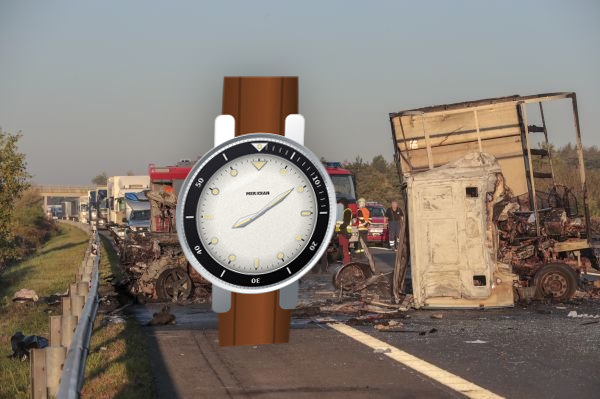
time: 8:09
